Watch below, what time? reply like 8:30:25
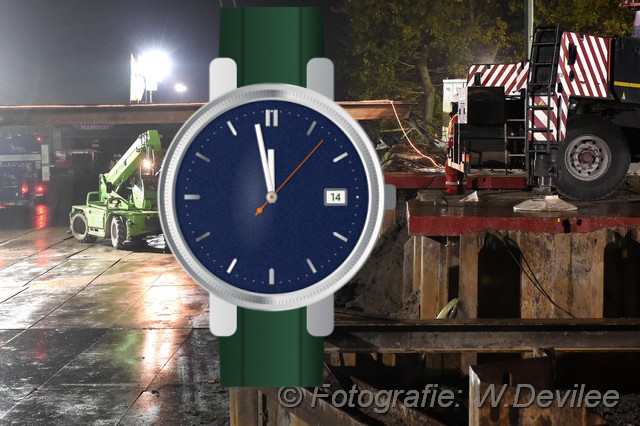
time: 11:58:07
